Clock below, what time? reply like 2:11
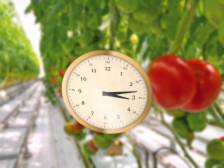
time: 3:13
